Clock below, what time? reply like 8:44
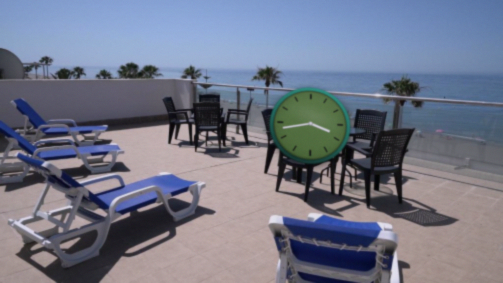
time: 3:43
